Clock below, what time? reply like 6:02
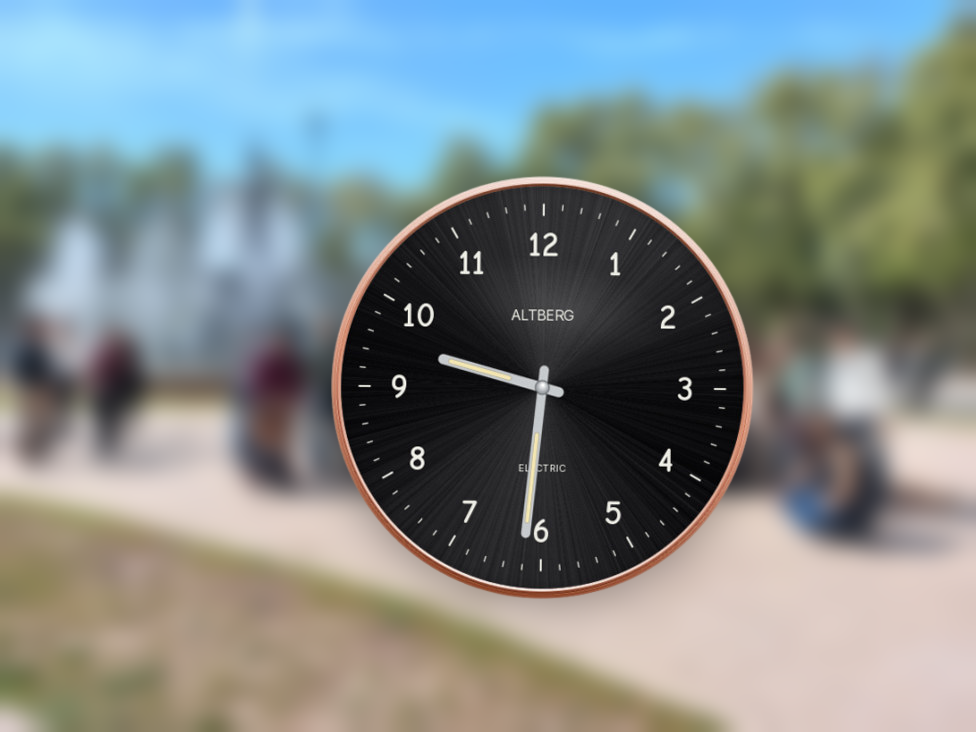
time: 9:31
